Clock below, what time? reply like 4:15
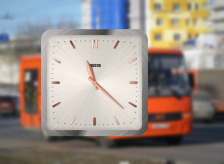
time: 11:22
